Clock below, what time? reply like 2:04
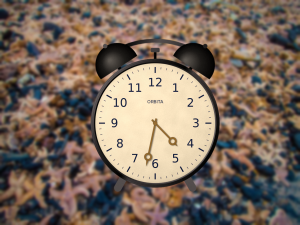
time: 4:32
